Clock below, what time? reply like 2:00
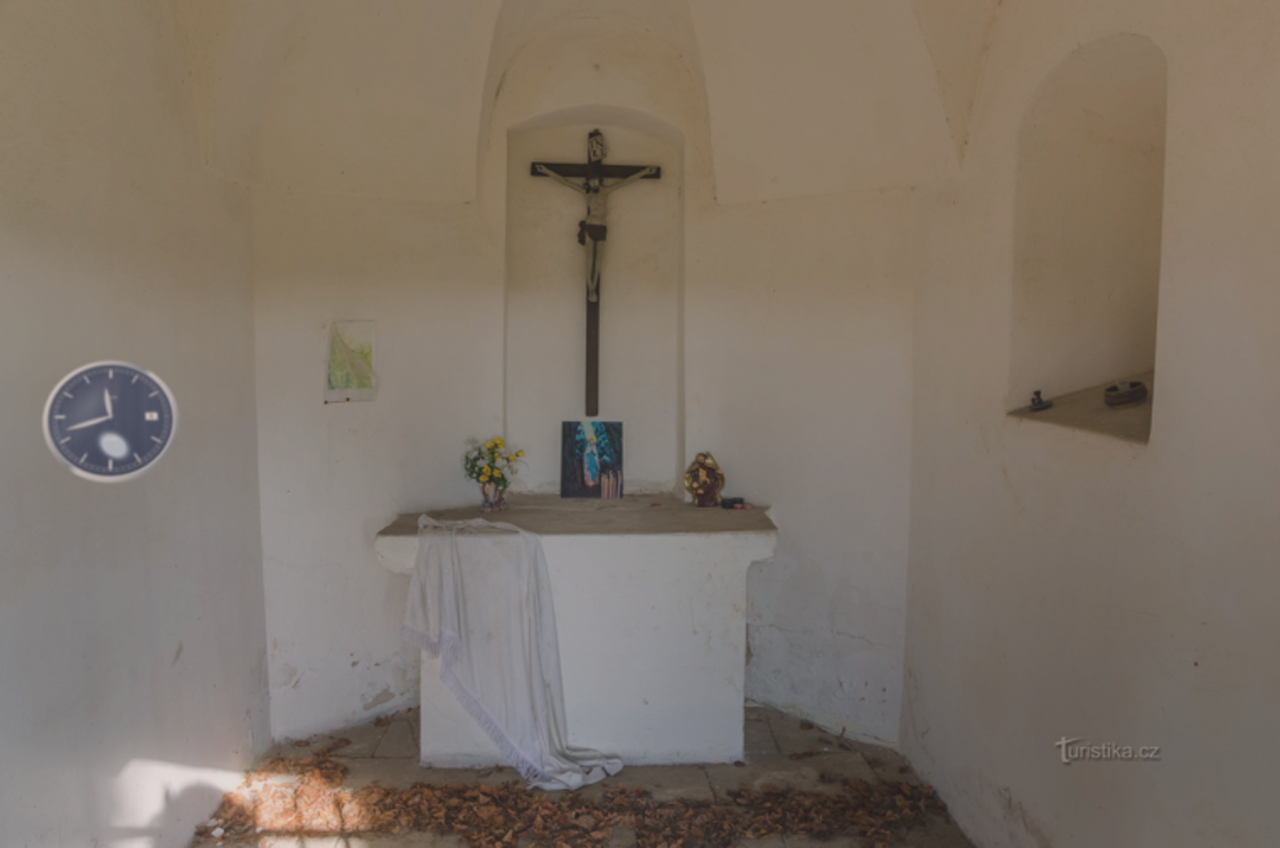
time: 11:42
